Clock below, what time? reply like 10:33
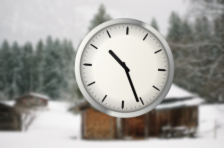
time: 10:26
